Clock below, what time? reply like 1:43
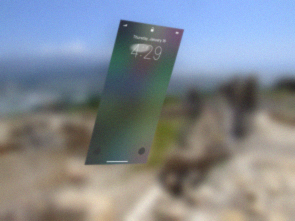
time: 4:29
